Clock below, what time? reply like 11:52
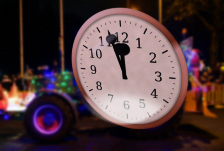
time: 11:57
